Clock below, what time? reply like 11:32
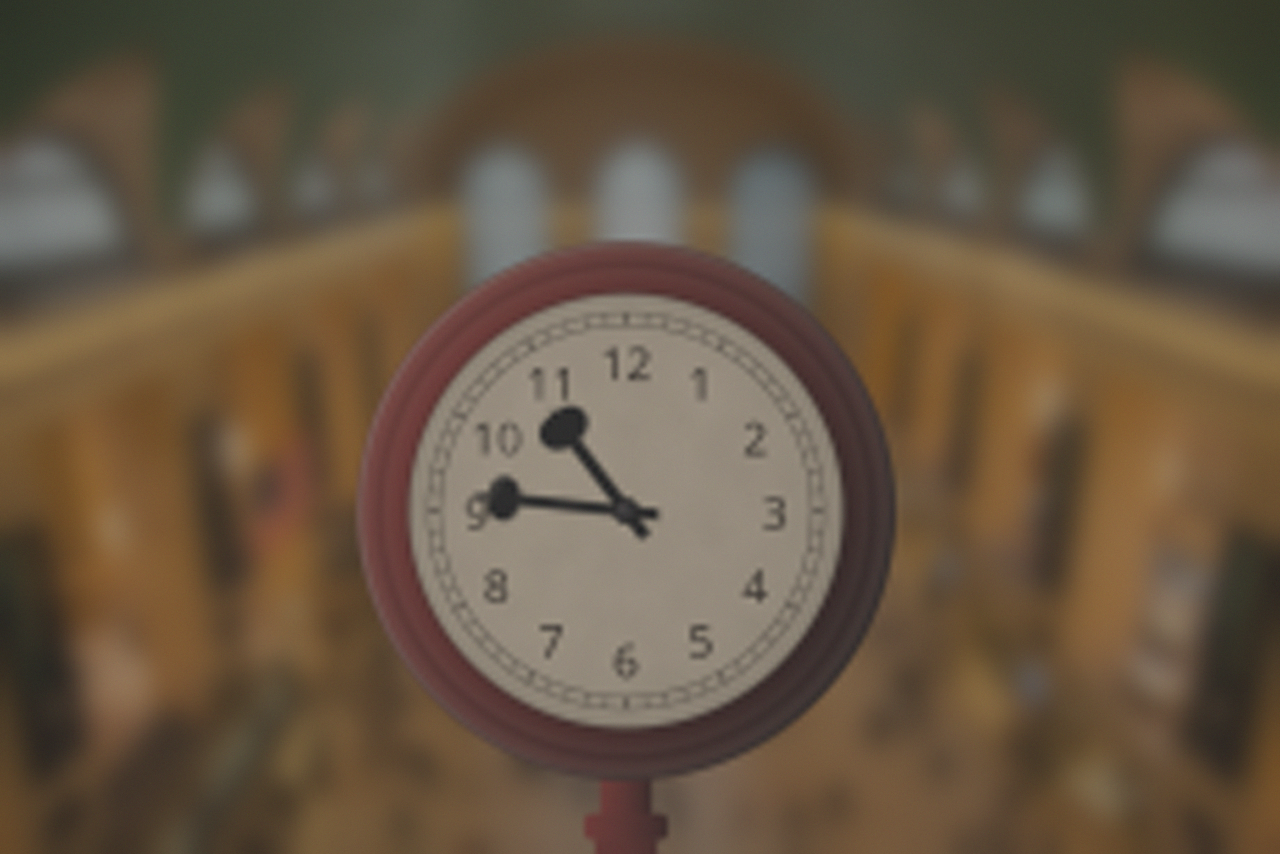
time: 10:46
